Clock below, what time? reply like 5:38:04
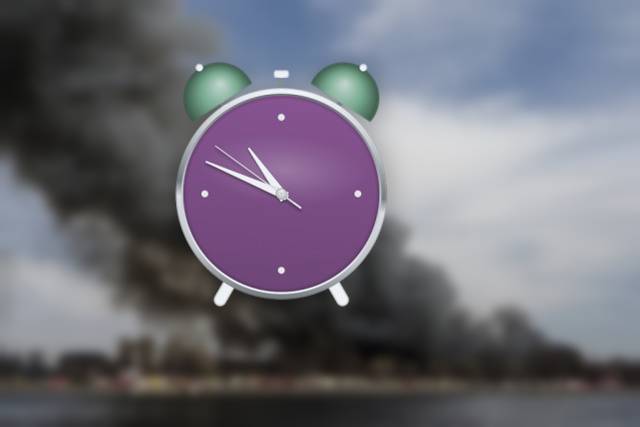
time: 10:48:51
